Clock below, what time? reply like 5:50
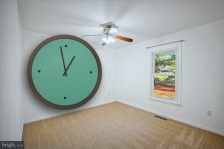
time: 12:58
